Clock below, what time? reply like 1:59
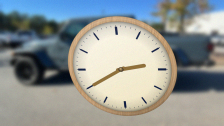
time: 2:40
